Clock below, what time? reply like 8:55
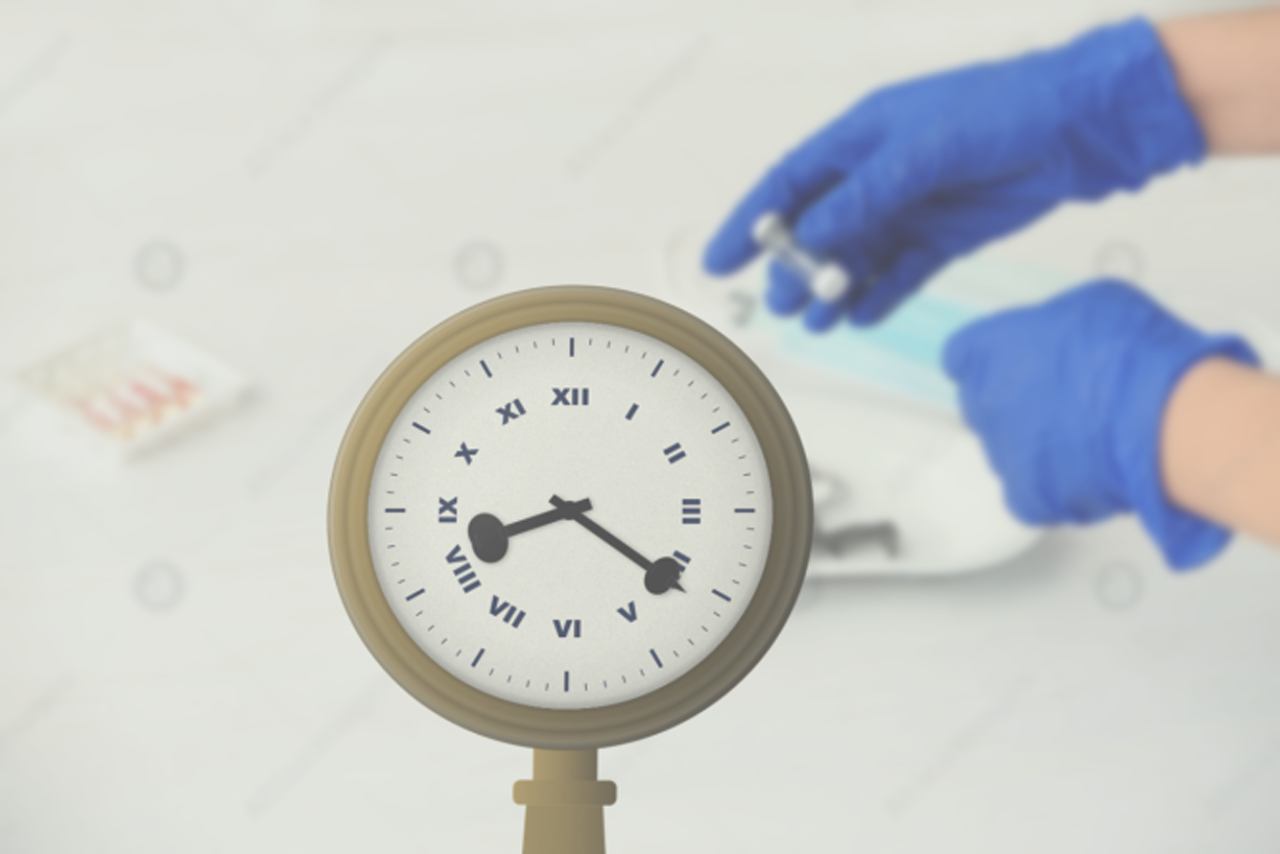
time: 8:21
